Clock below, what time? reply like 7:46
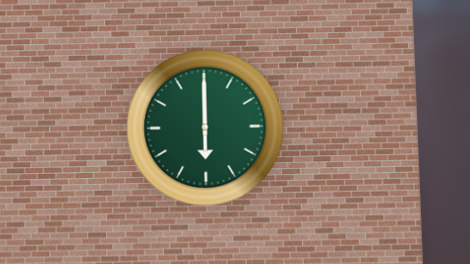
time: 6:00
